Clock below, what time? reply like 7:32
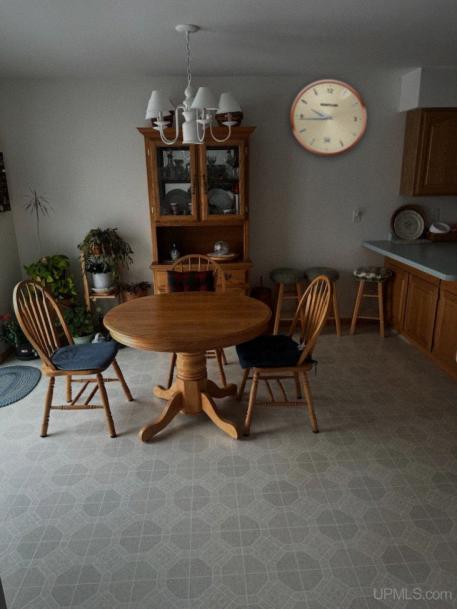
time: 9:44
